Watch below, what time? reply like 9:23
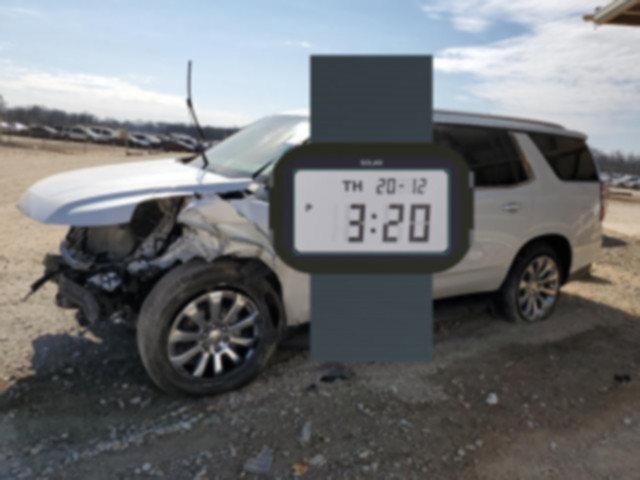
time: 3:20
